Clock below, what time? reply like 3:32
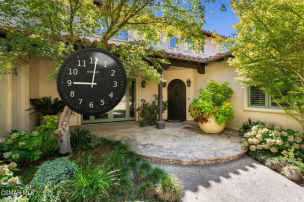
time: 9:01
